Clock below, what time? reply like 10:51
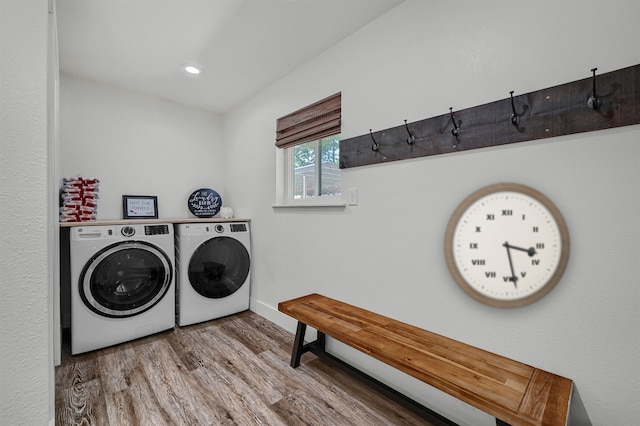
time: 3:28
